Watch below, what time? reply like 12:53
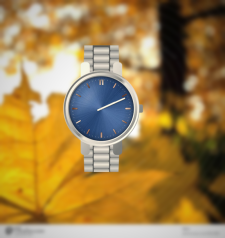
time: 2:11
